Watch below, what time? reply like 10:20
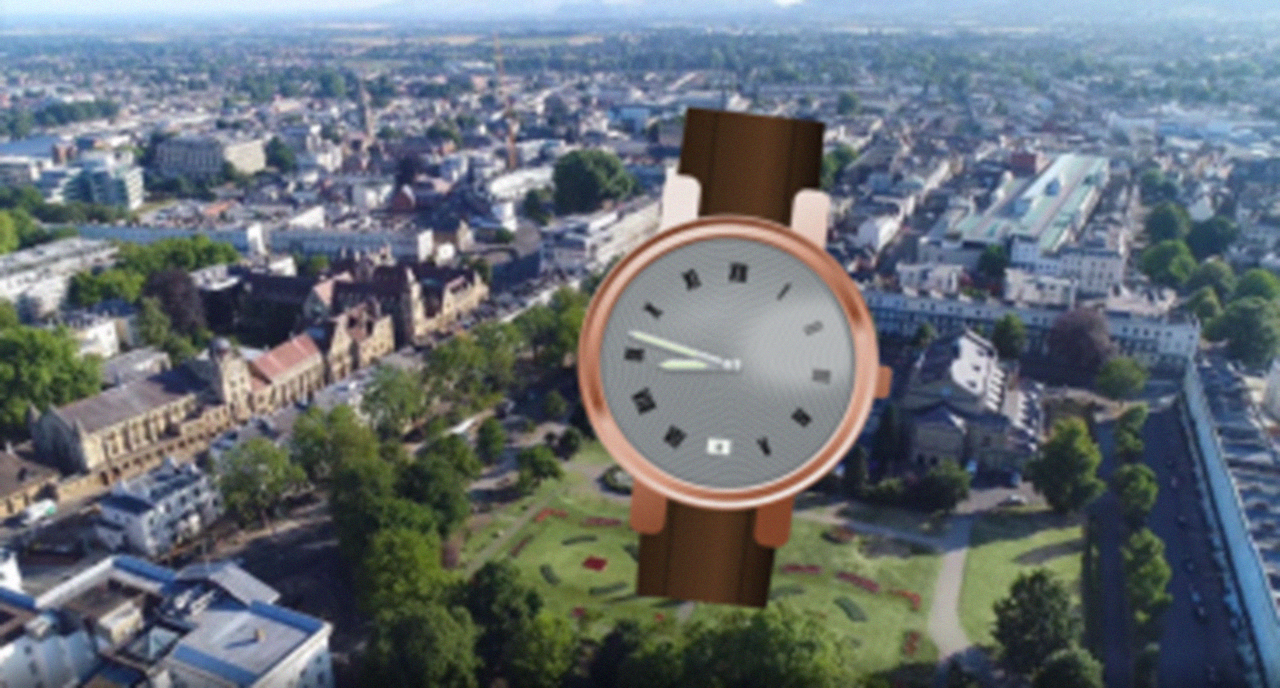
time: 8:47
